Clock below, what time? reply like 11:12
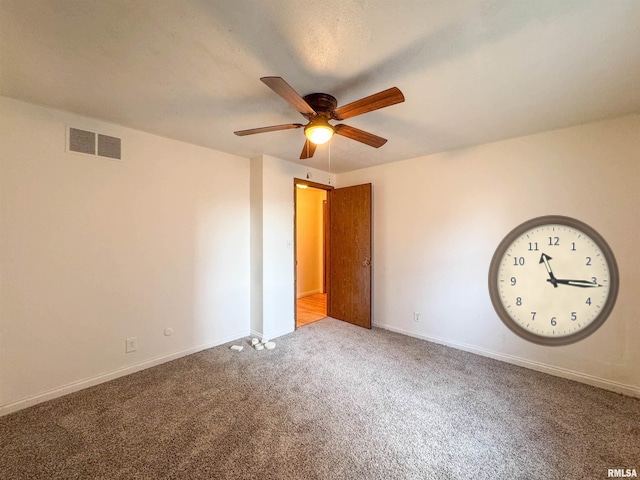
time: 11:16
